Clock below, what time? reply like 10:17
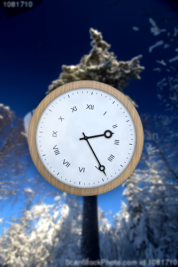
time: 2:24
